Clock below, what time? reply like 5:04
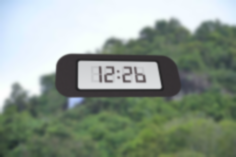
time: 12:26
